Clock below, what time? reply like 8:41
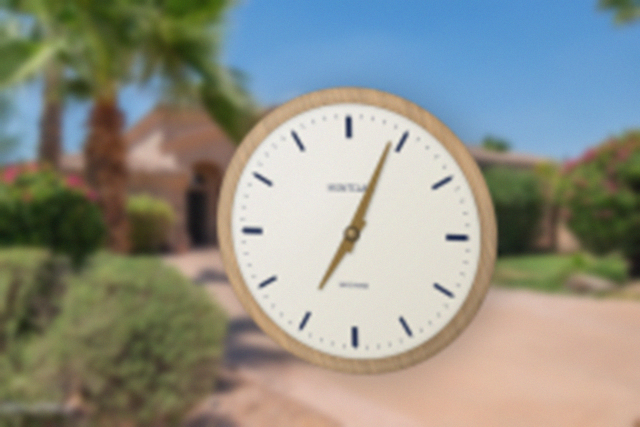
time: 7:04
